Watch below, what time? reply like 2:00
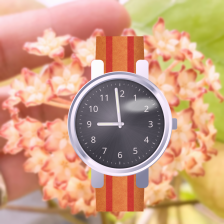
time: 8:59
